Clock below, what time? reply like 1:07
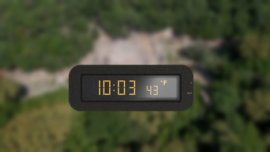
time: 10:03
